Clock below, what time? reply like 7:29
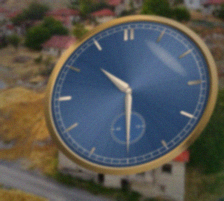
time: 10:30
